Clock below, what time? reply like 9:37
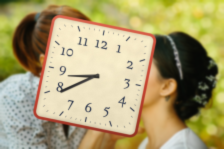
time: 8:39
